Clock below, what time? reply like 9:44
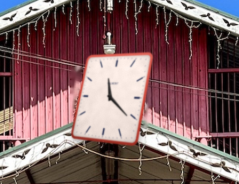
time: 11:21
